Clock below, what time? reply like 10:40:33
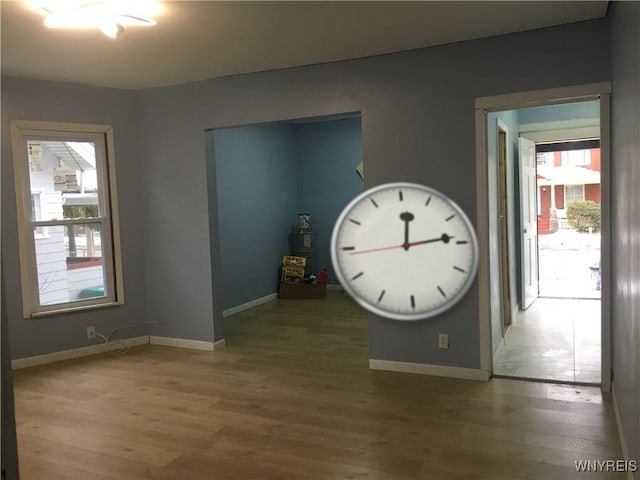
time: 12:13:44
